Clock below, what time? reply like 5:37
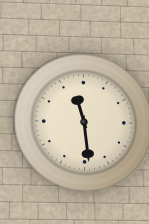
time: 11:29
